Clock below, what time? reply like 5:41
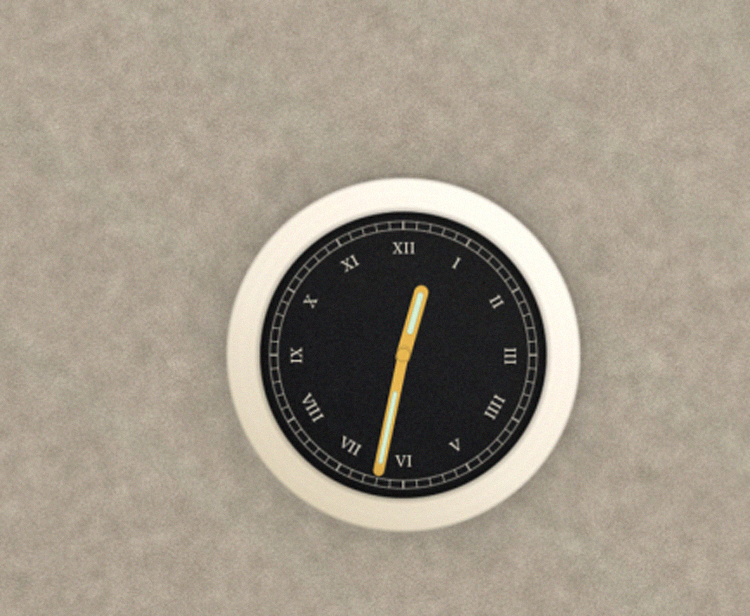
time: 12:32
